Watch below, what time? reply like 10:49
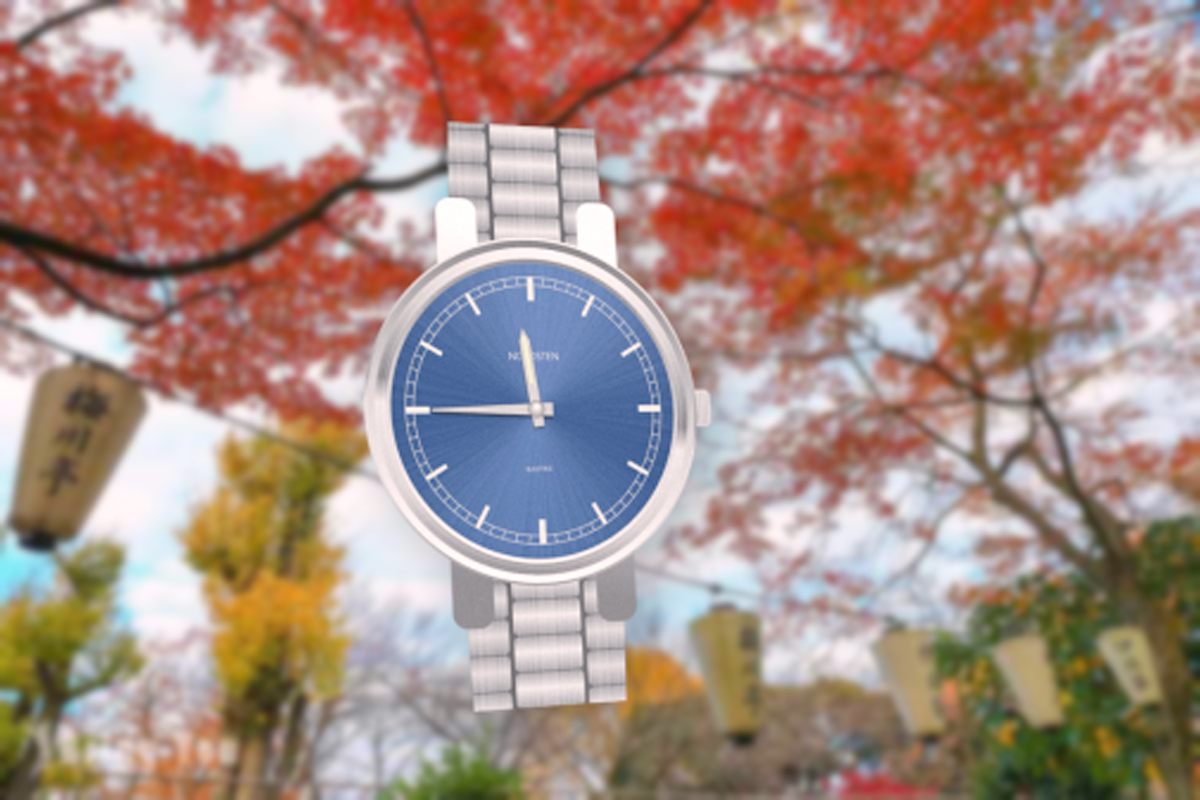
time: 11:45
